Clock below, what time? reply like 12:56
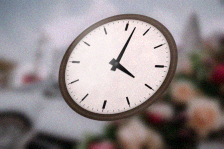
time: 4:02
